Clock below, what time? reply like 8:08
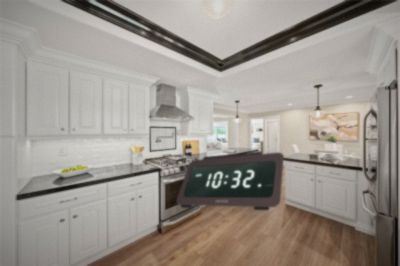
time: 10:32
